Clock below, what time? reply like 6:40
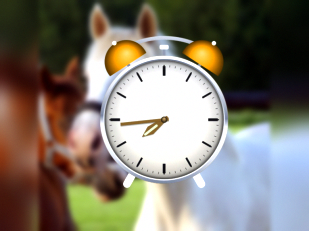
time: 7:44
